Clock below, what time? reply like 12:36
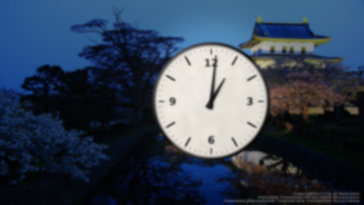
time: 1:01
